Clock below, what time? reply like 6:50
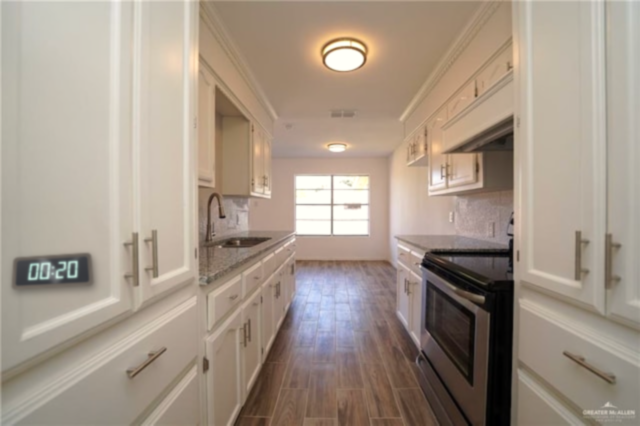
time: 0:20
